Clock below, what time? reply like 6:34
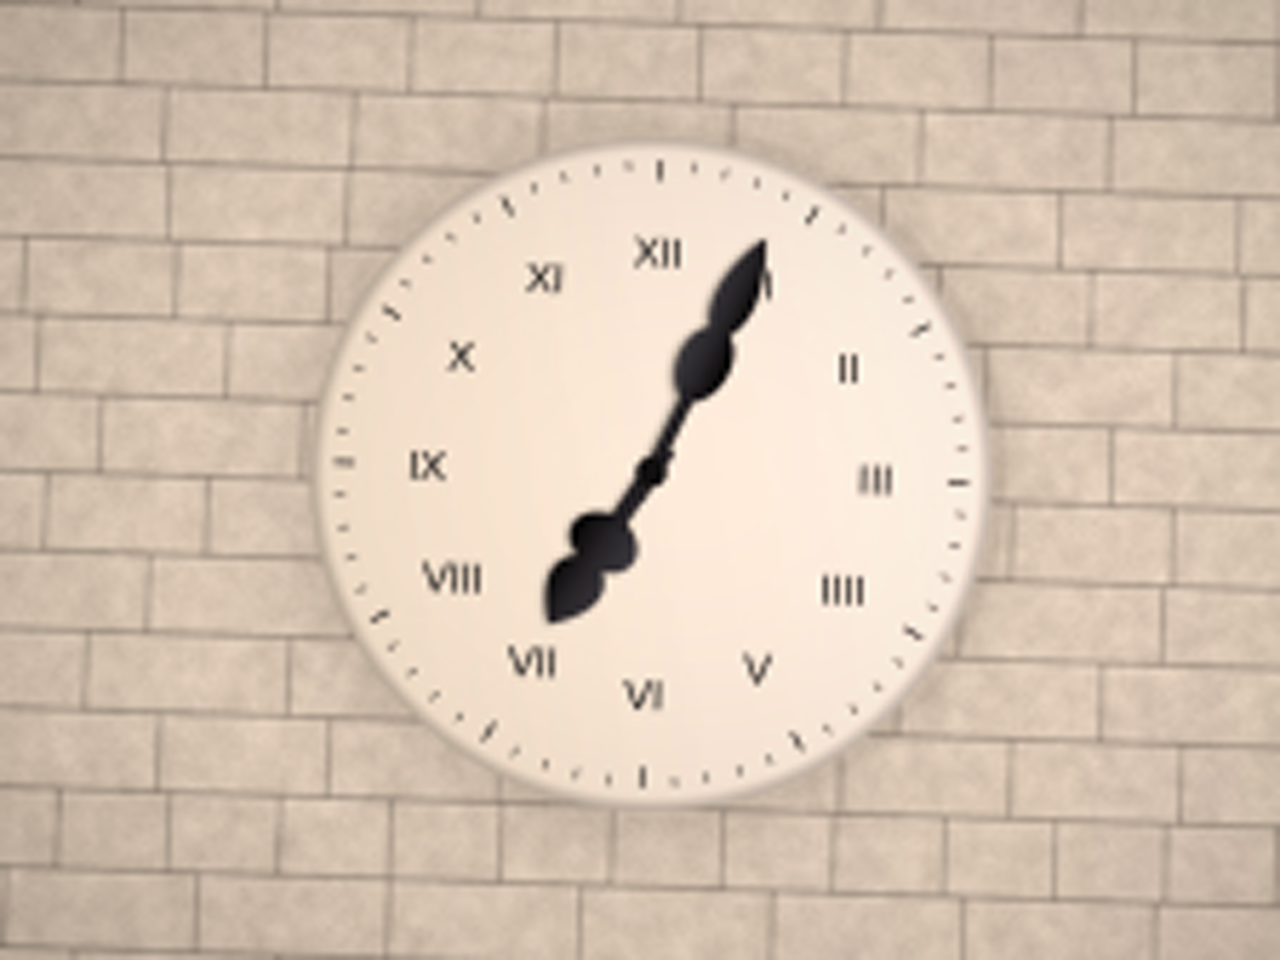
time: 7:04
